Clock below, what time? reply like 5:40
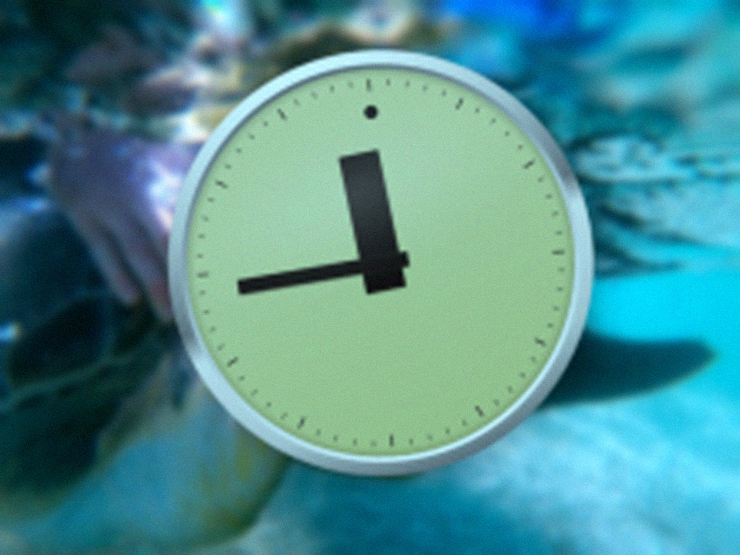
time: 11:44
